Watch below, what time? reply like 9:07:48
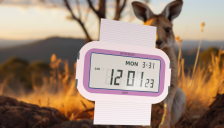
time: 12:01:23
